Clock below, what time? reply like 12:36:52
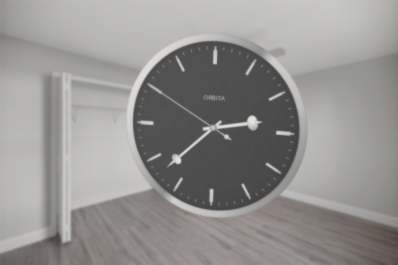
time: 2:37:50
